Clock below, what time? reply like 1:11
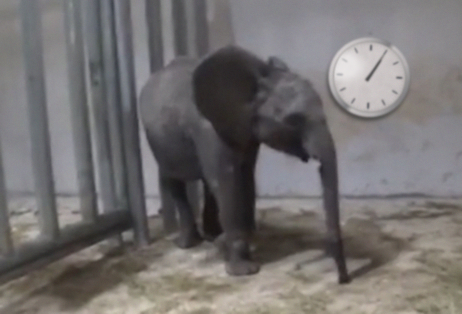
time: 1:05
